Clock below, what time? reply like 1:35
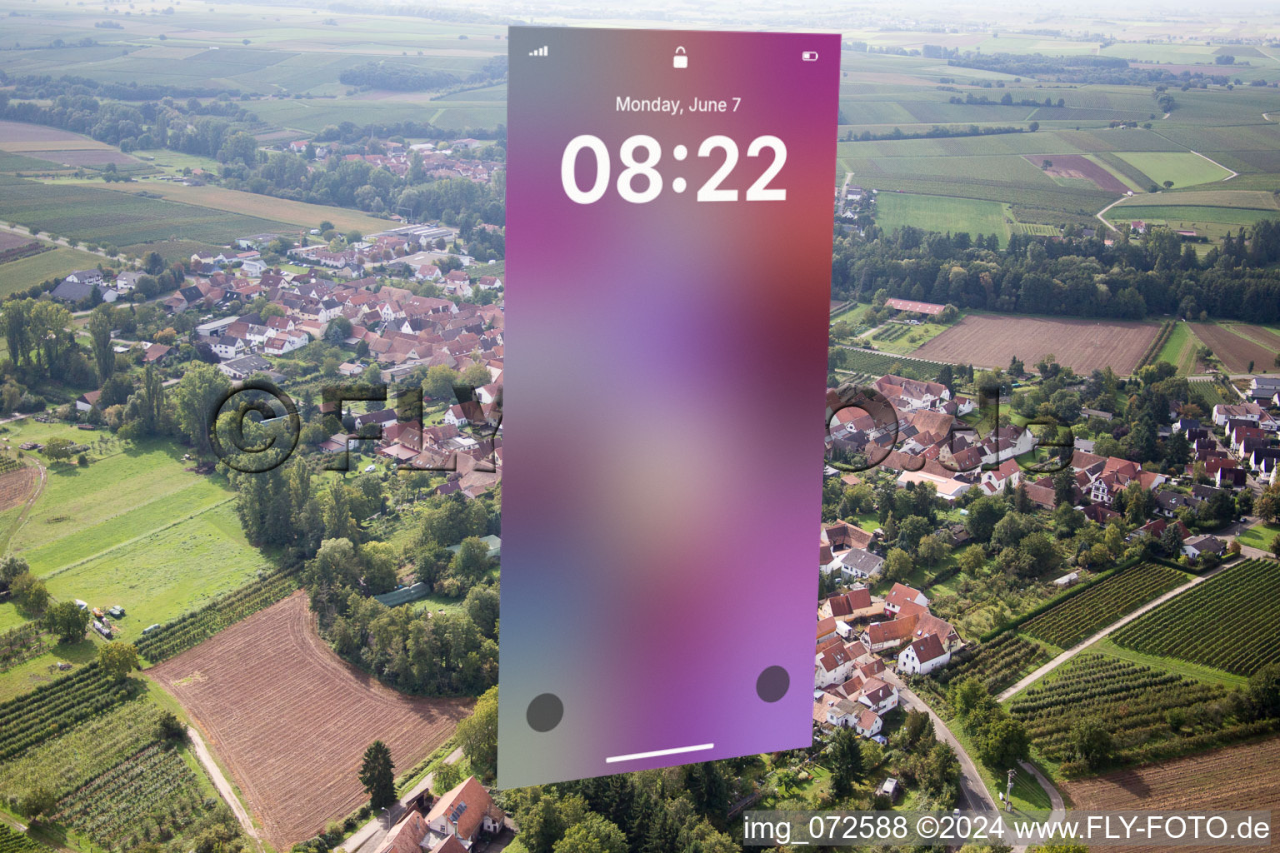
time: 8:22
